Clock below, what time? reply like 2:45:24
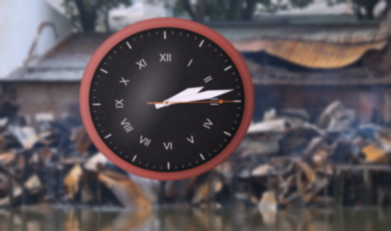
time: 2:13:15
